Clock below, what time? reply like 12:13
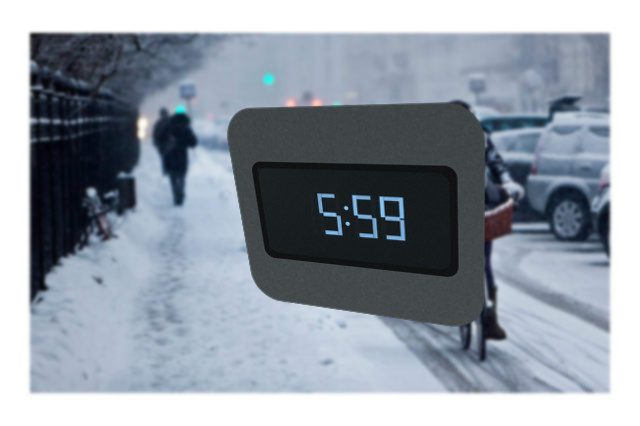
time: 5:59
